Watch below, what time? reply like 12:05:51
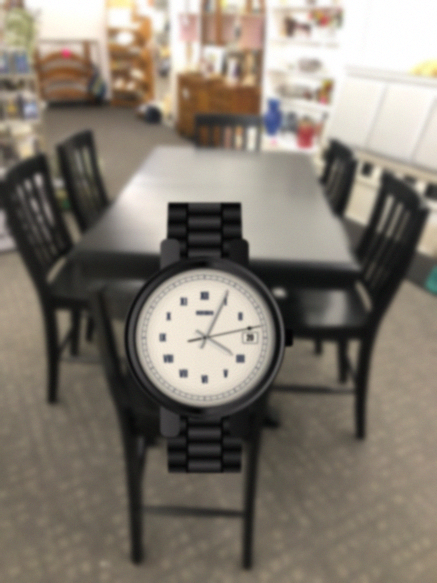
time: 4:04:13
